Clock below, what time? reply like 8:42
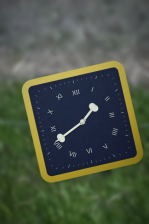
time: 1:41
